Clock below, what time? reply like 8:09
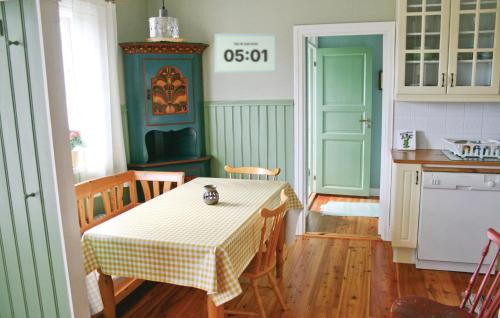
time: 5:01
